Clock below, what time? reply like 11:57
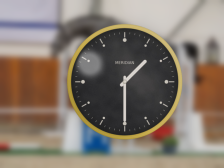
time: 1:30
